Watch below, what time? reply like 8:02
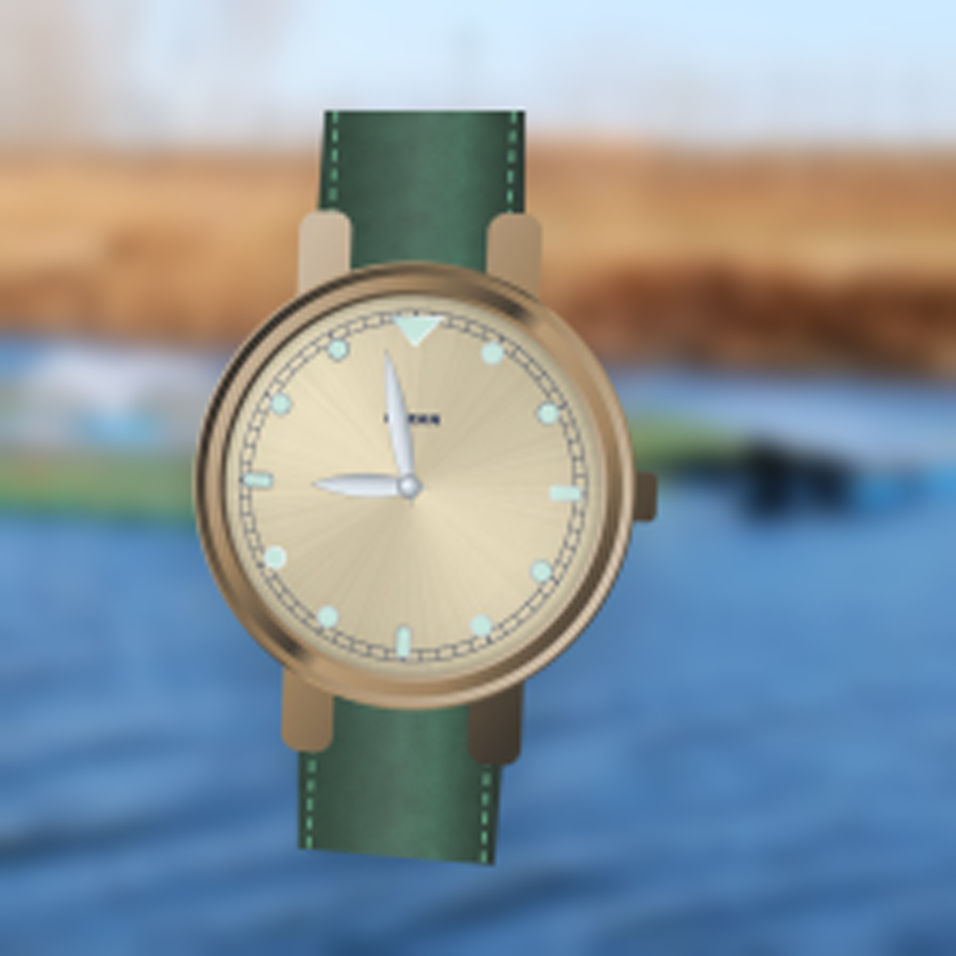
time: 8:58
